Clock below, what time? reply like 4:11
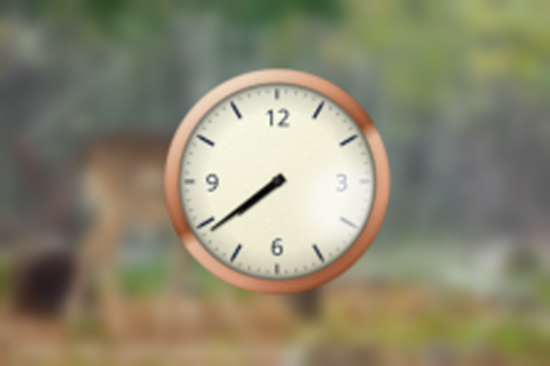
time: 7:39
